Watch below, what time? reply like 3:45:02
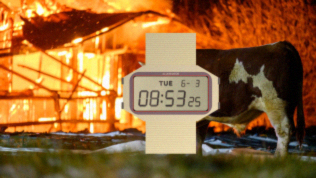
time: 8:53:25
